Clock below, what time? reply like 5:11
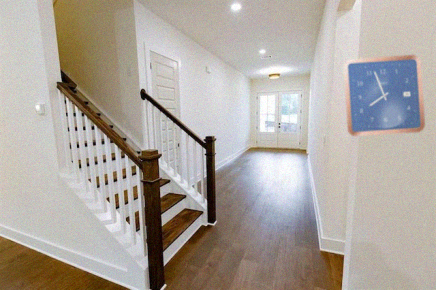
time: 7:57
